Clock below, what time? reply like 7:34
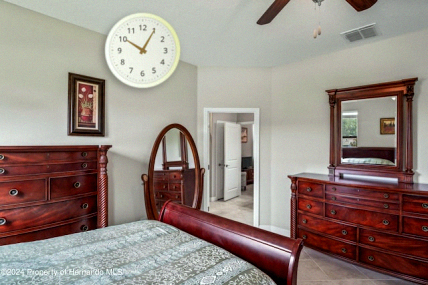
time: 10:05
